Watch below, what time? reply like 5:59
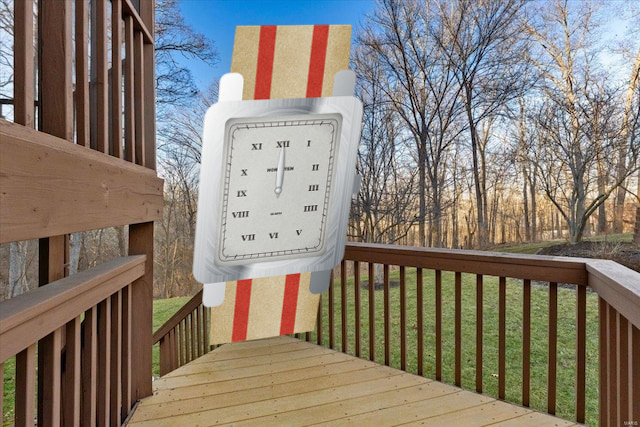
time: 12:00
